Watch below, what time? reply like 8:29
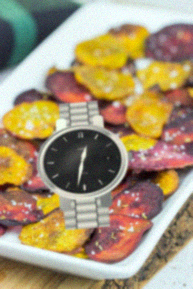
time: 12:32
